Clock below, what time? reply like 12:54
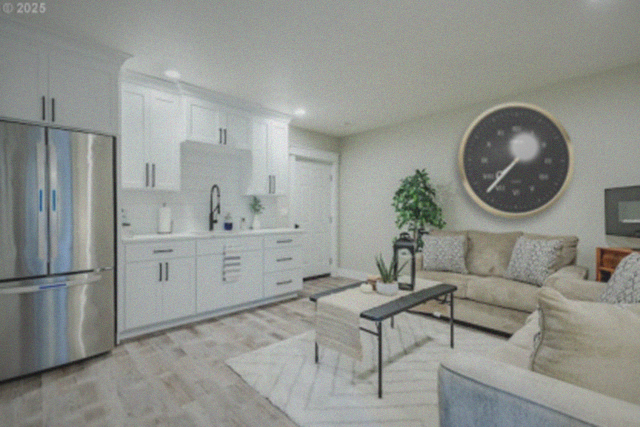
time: 7:37
